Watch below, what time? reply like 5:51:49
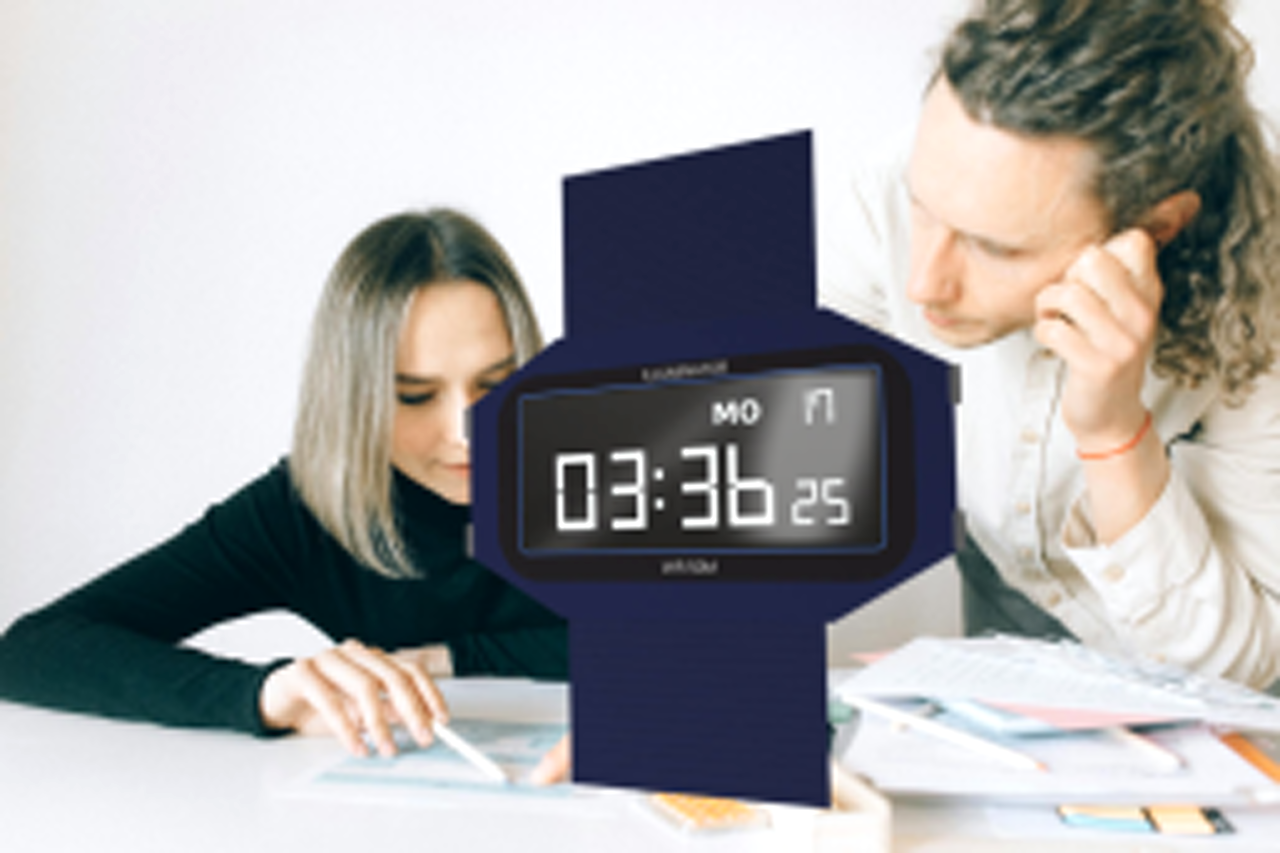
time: 3:36:25
